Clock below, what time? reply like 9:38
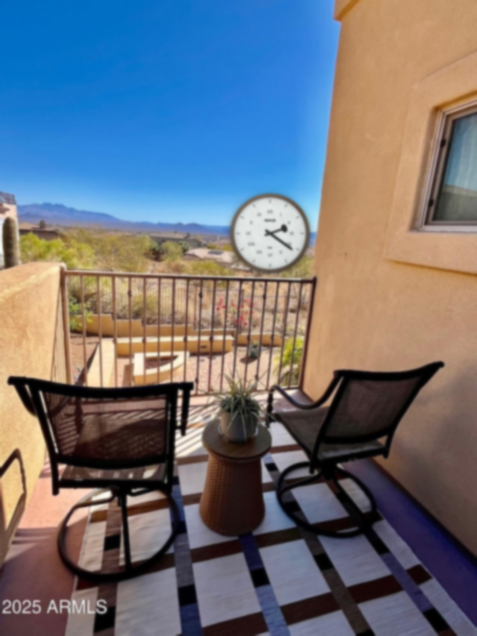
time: 2:21
